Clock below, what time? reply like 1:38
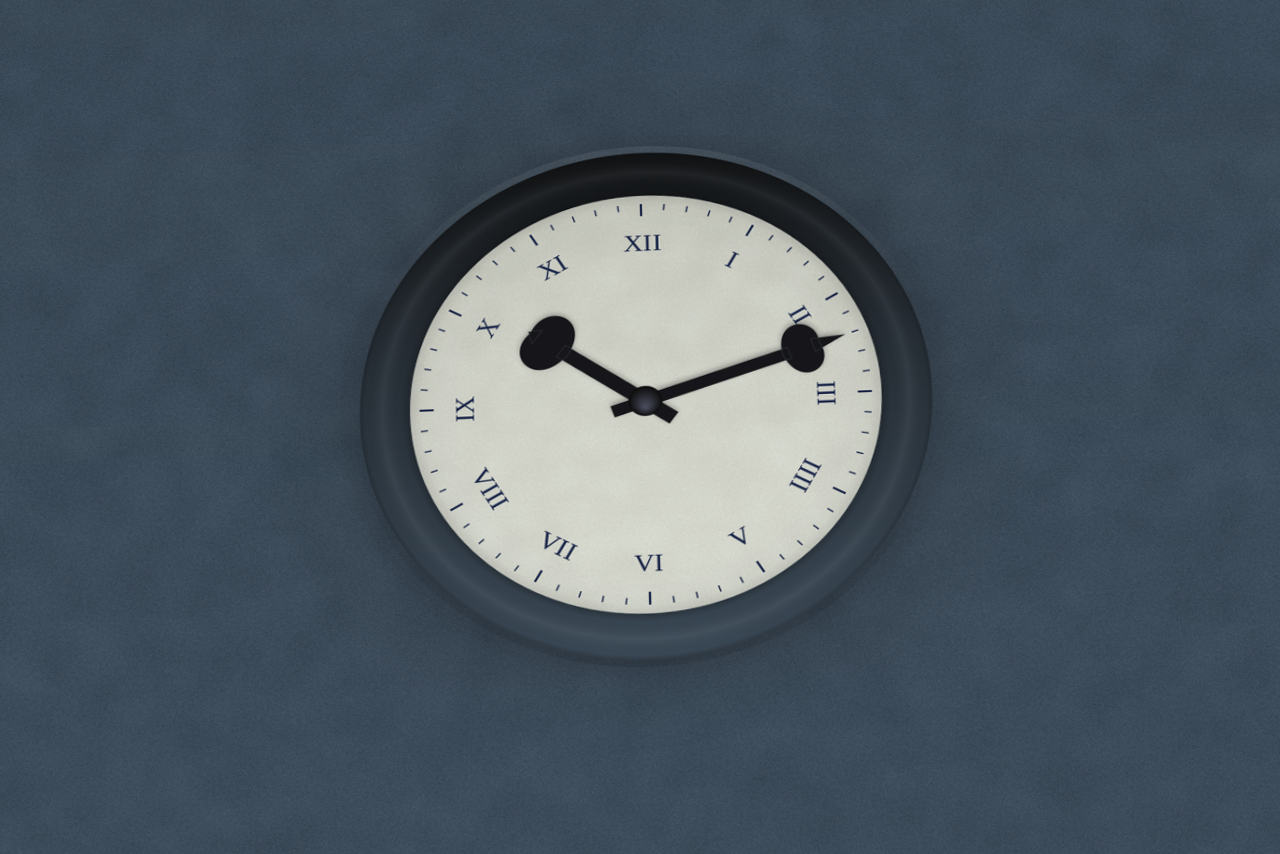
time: 10:12
